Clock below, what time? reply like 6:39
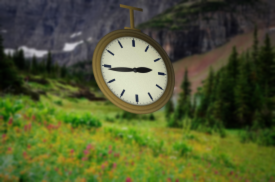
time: 2:44
